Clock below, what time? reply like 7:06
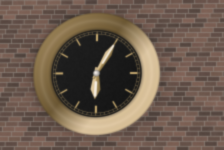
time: 6:05
